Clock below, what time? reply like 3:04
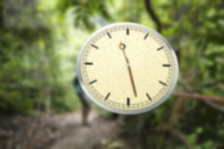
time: 11:28
